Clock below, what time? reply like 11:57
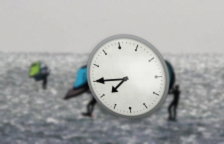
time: 7:45
